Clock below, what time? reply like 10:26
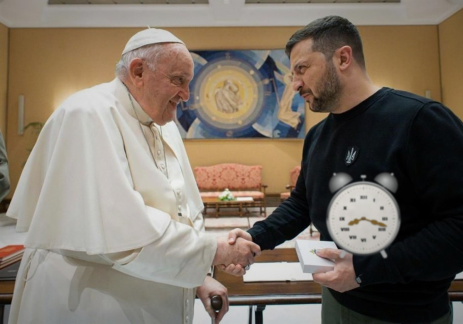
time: 8:18
